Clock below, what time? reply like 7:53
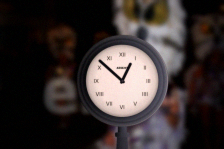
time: 12:52
